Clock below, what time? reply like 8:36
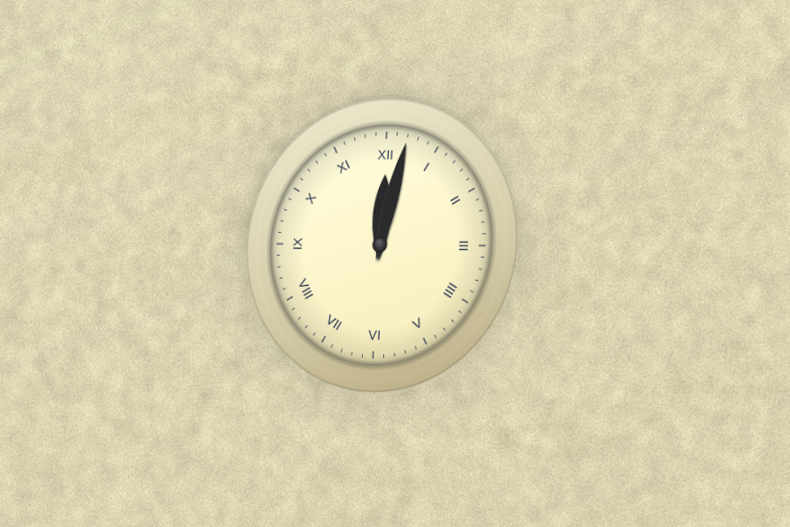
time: 12:02
